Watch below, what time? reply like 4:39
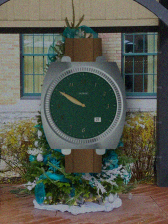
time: 9:50
